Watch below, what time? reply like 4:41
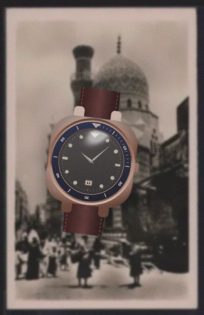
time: 10:07
